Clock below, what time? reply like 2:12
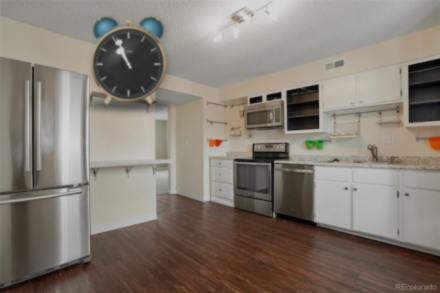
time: 10:56
